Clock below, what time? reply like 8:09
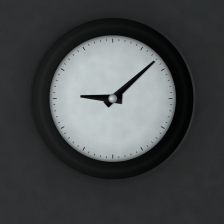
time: 9:08
